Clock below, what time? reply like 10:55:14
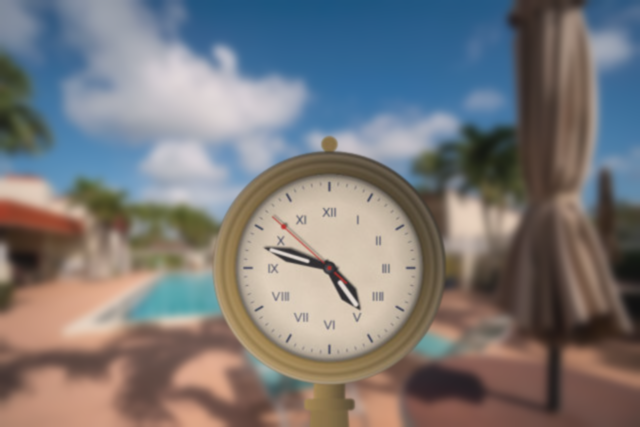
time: 4:47:52
